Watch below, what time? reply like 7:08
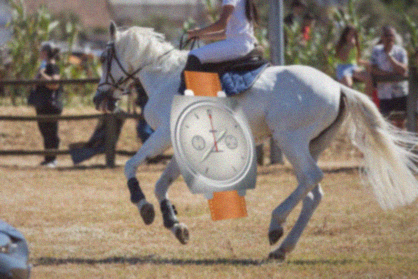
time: 1:38
